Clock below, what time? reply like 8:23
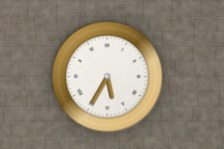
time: 5:35
